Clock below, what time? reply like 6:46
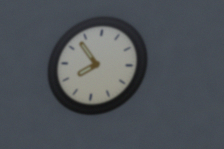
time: 7:53
